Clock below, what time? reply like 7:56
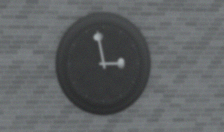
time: 2:58
